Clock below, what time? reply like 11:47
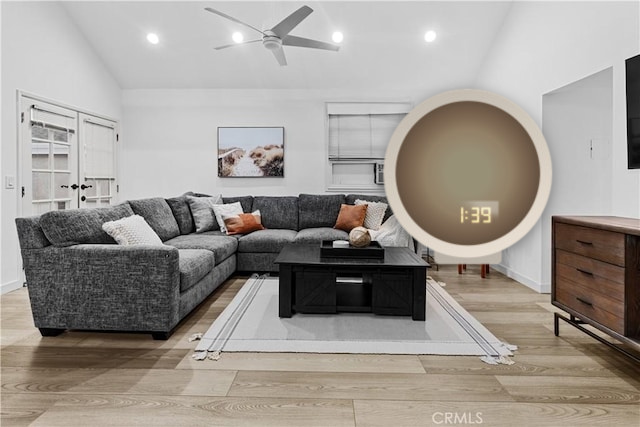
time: 1:39
